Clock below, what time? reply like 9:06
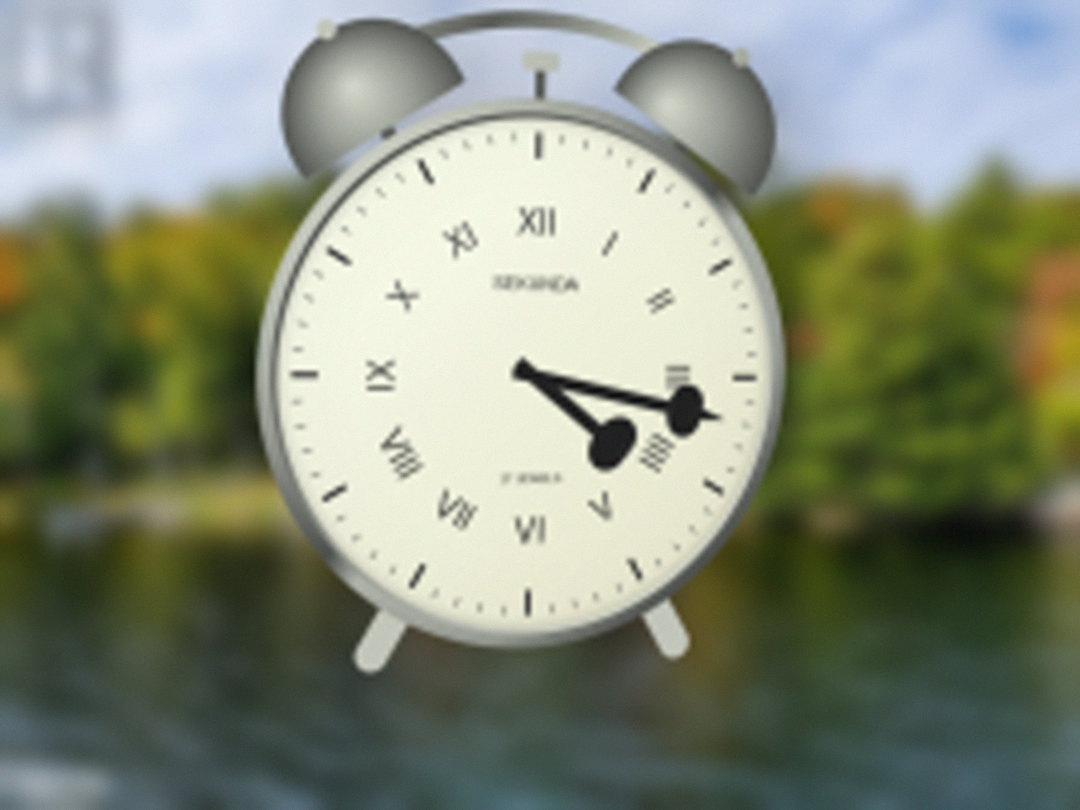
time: 4:17
